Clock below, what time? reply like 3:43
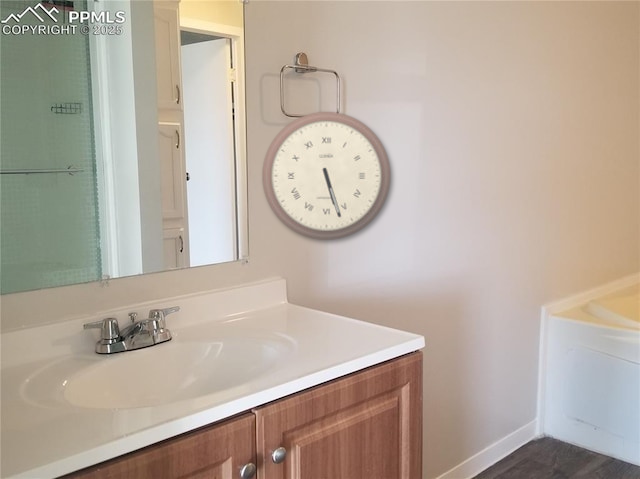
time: 5:27
